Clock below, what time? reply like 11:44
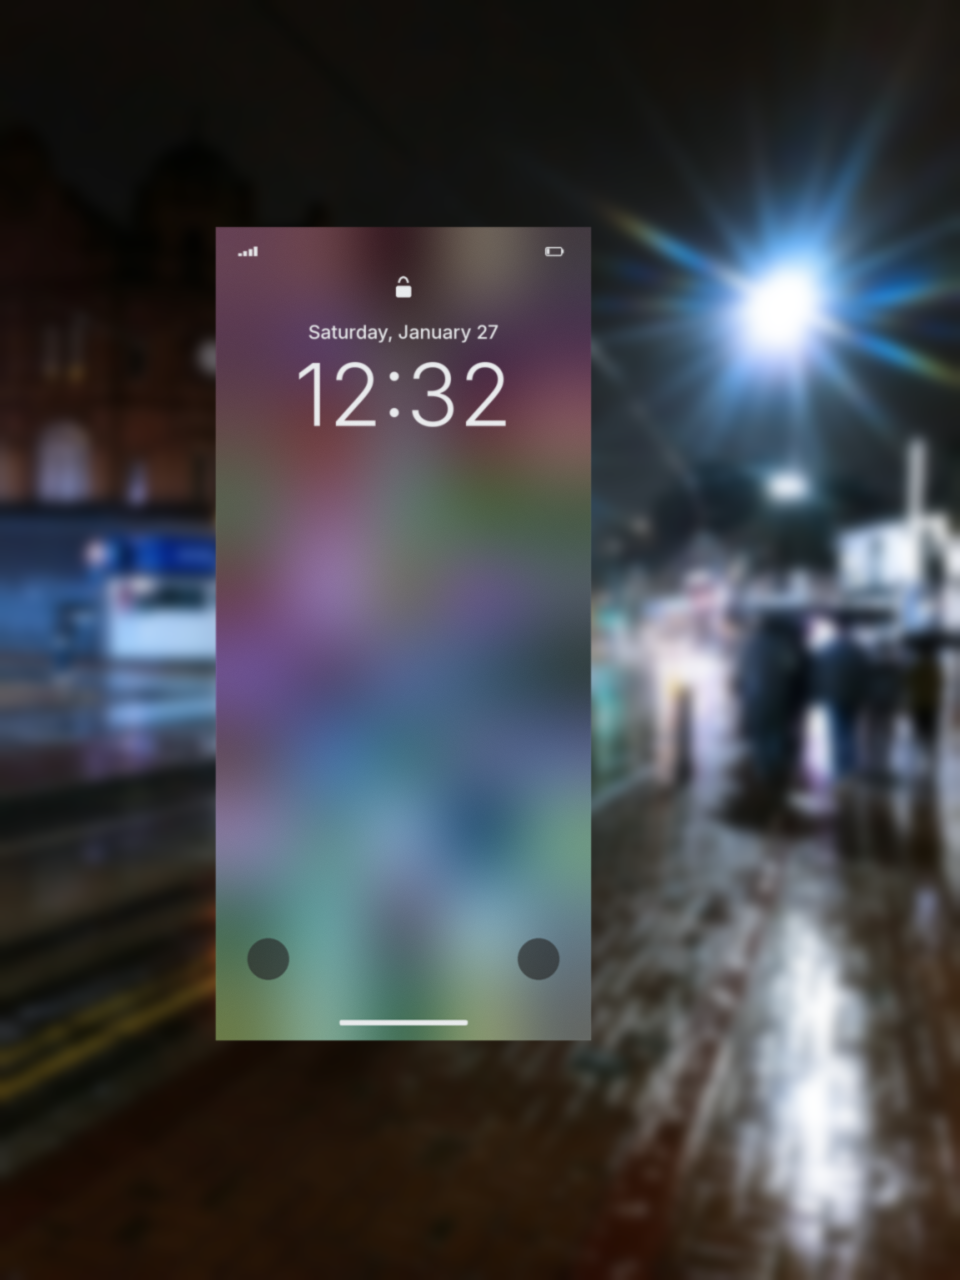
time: 12:32
